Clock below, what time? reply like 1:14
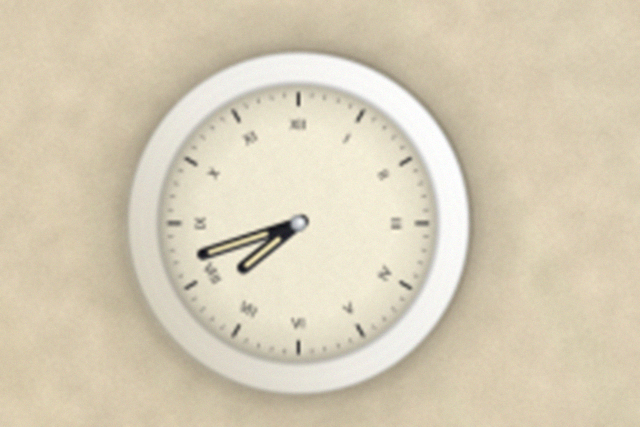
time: 7:42
